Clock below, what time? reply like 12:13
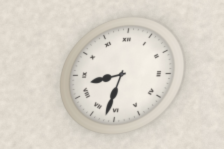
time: 8:32
